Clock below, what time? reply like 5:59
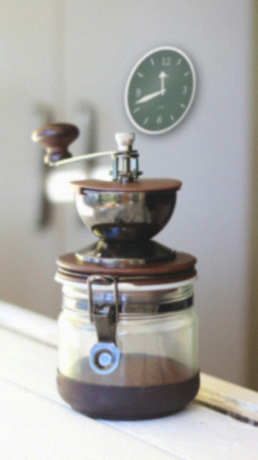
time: 11:42
